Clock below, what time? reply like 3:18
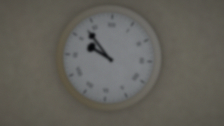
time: 9:53
